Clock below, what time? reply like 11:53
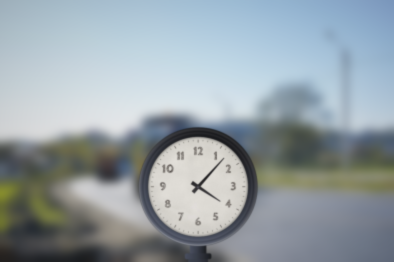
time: 4:07
